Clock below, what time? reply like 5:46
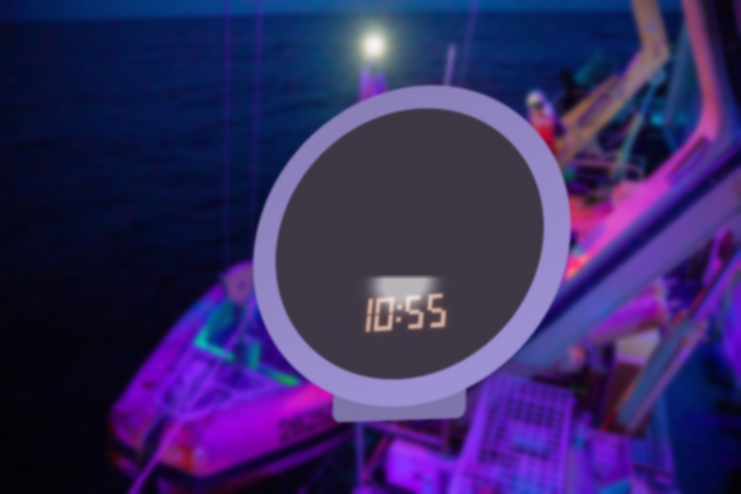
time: 10:55
